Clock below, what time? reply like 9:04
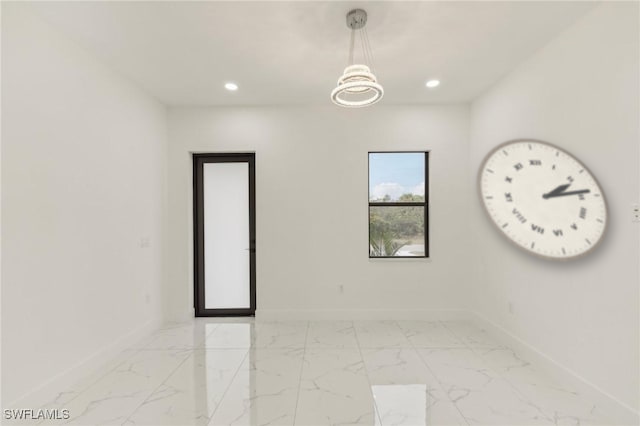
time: 2:14
